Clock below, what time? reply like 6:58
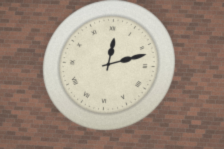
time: 12:12
